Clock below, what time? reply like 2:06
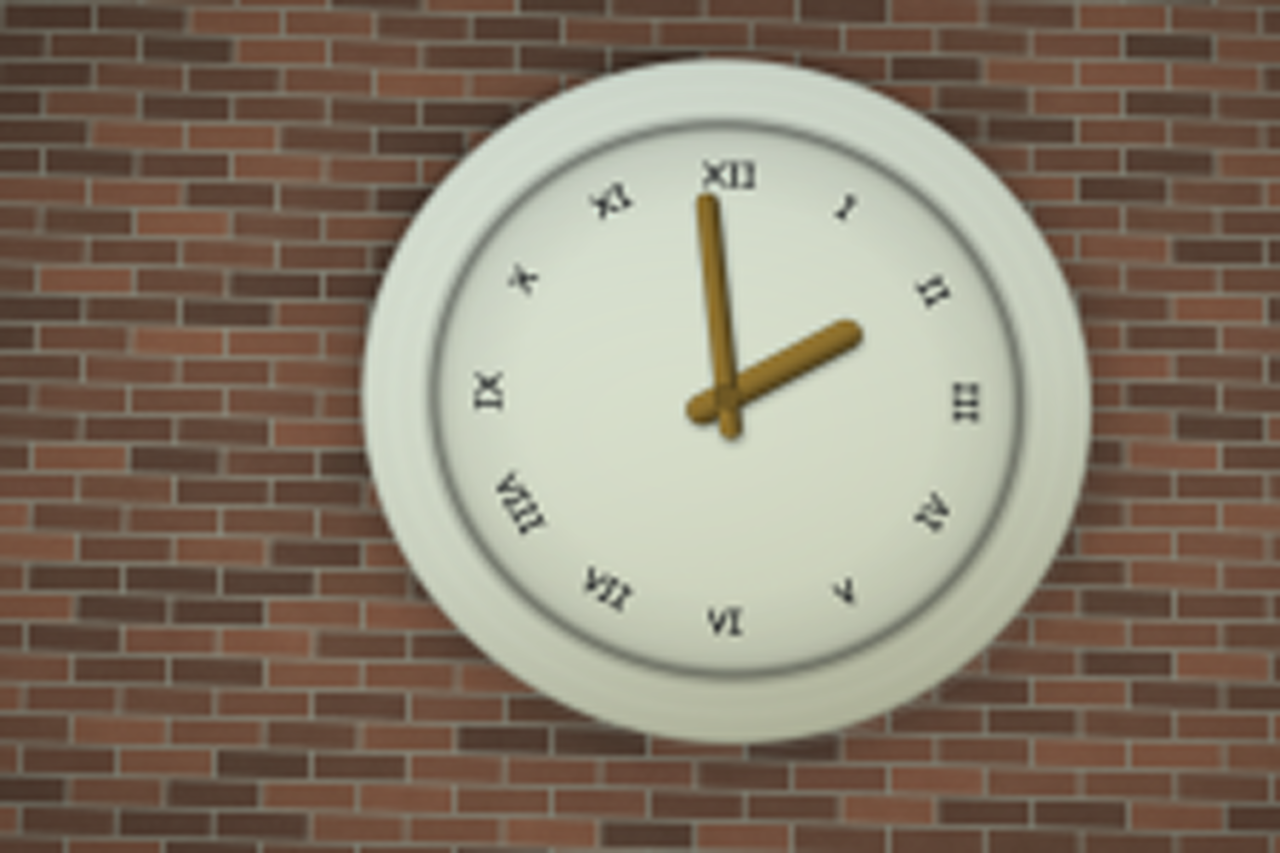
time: 1:59
